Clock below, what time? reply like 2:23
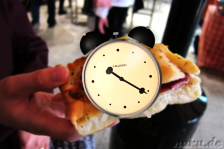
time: 10:21
